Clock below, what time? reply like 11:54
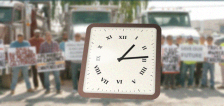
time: 1:14
